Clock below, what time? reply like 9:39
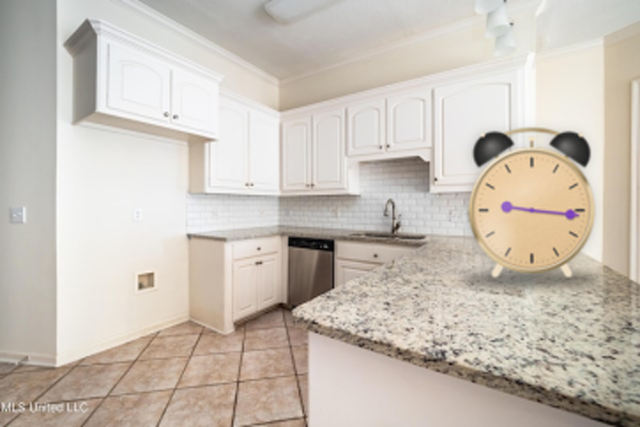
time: 9:16
